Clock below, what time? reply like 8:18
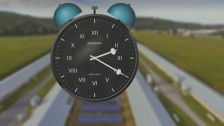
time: 2:20
